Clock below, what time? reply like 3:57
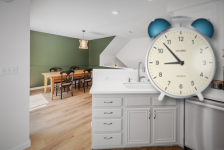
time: 8:53
